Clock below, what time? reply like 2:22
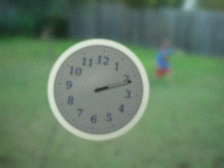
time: 2:11
